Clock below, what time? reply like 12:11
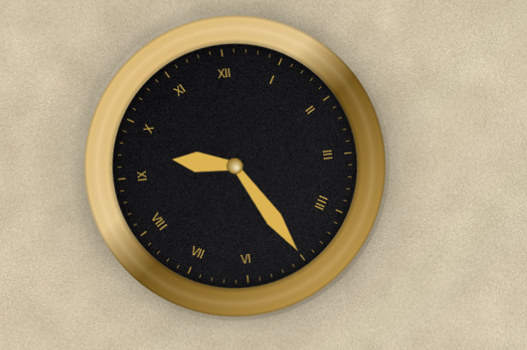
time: 9:25
